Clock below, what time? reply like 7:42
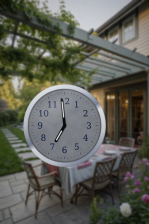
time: 6:59
